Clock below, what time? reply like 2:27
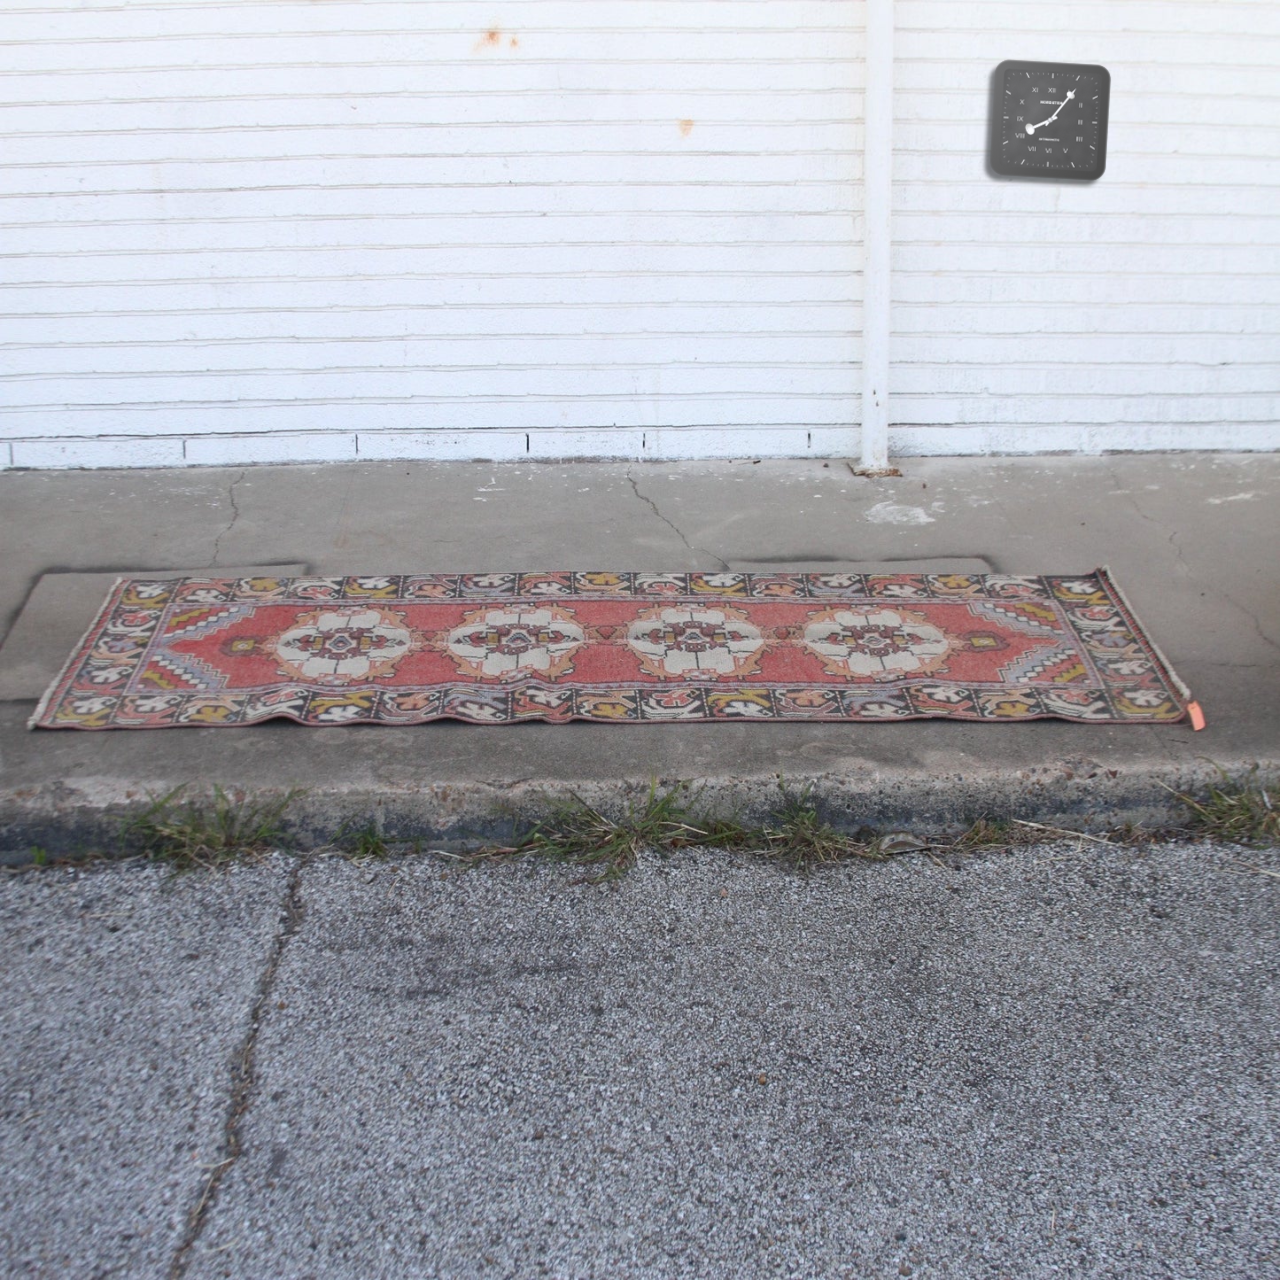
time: 8:06
